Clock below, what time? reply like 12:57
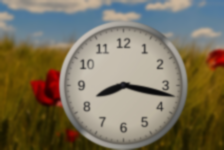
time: 8:17
